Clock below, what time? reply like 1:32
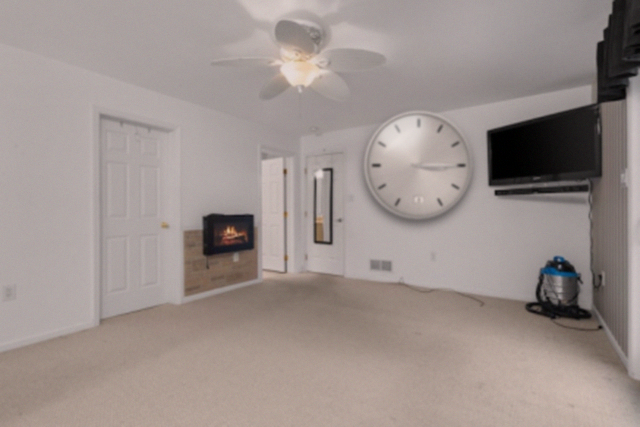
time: 3:15
